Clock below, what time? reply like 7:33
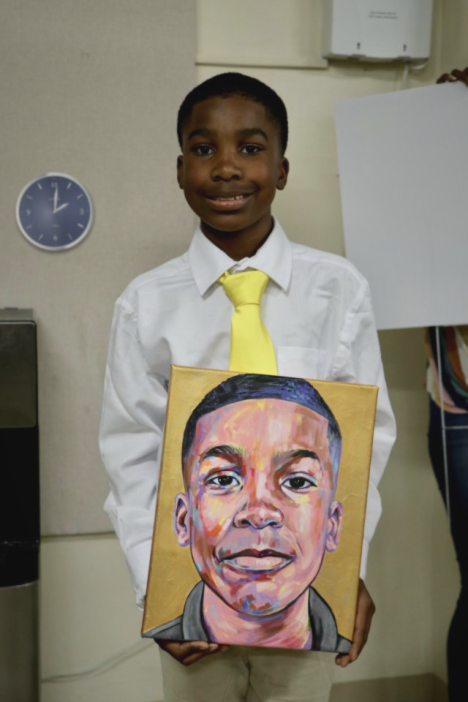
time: 2:01
